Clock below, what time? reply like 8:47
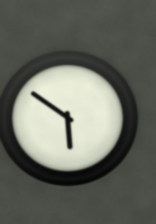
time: 5:51
